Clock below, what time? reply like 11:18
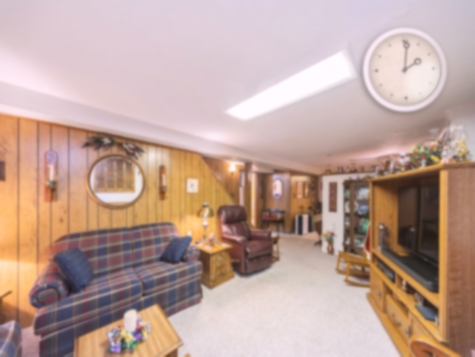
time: 2:01
